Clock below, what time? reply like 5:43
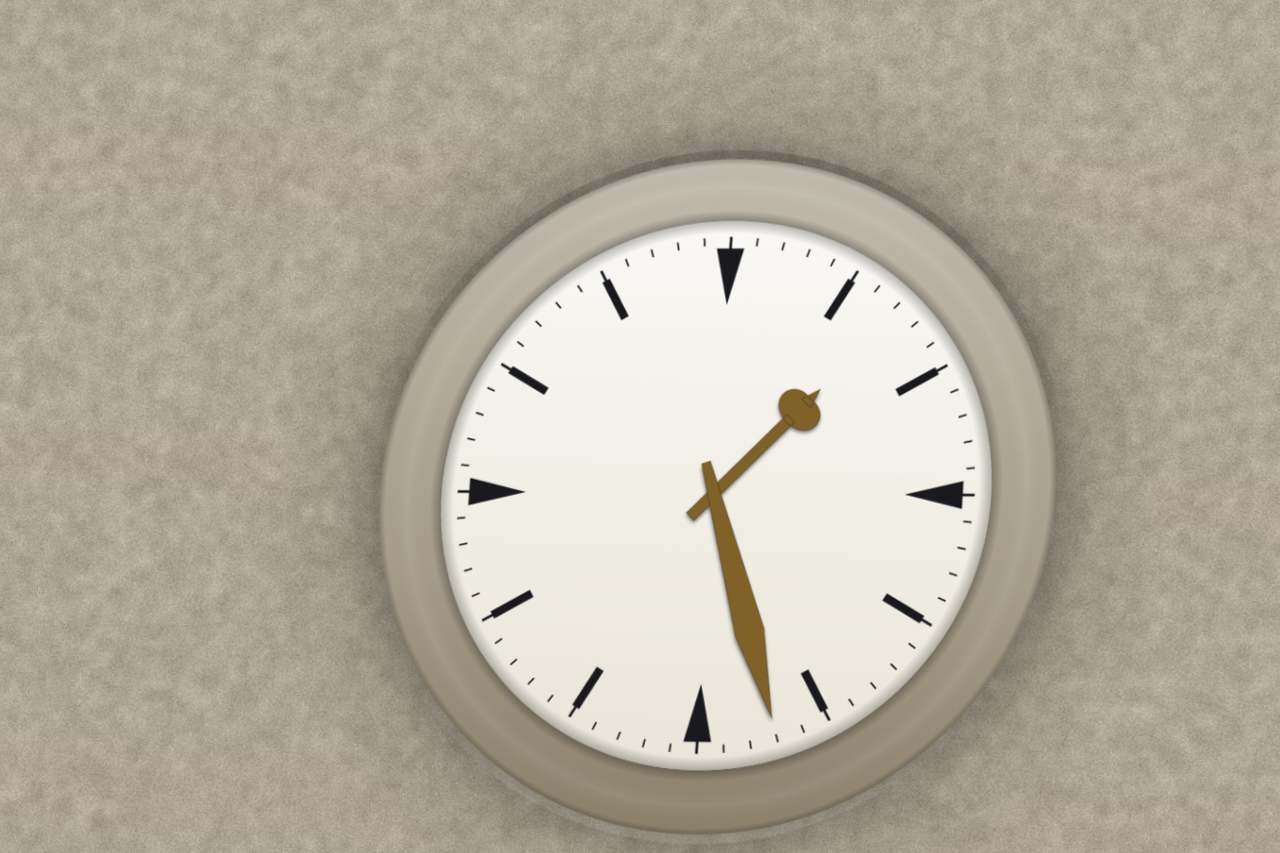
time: 1:27
